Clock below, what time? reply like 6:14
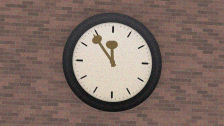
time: 11:54
